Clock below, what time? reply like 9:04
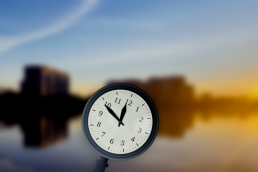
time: 11:49
